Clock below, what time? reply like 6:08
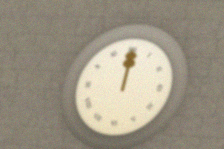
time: 12:00
